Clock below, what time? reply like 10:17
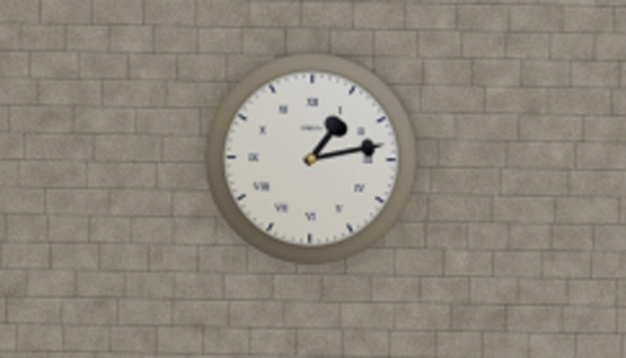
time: 1:13
